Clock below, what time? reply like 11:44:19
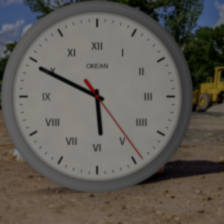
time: 5:49:24
